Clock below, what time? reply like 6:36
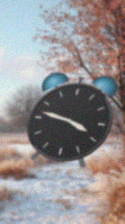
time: 3:47
